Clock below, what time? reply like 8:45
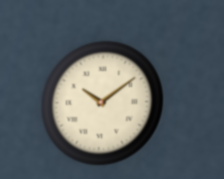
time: 10:09
